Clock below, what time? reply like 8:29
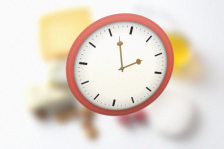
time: 1:57
